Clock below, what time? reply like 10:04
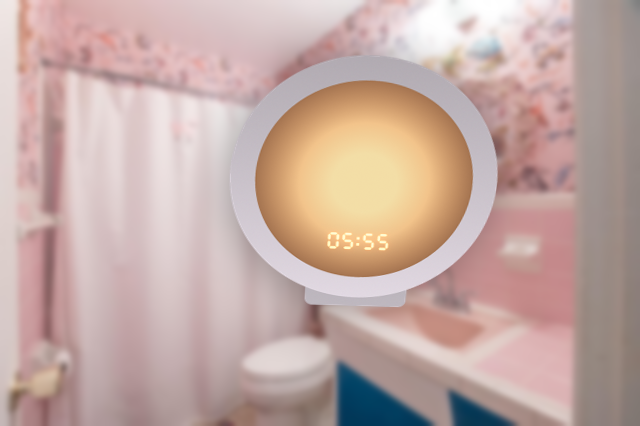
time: 5:55
